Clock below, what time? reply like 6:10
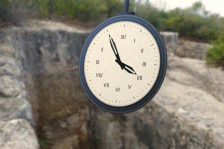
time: 3:55
